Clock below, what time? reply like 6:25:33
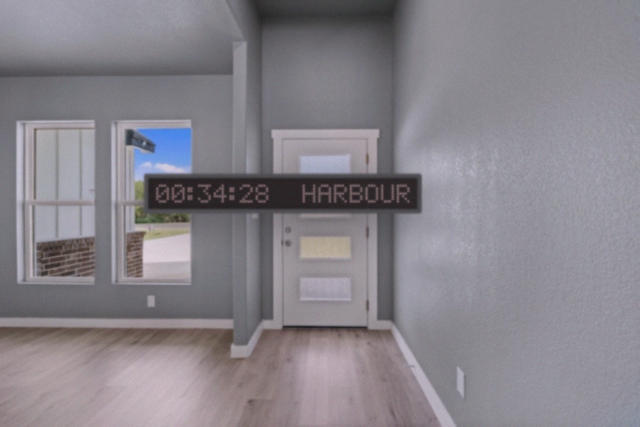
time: 0:34:28
